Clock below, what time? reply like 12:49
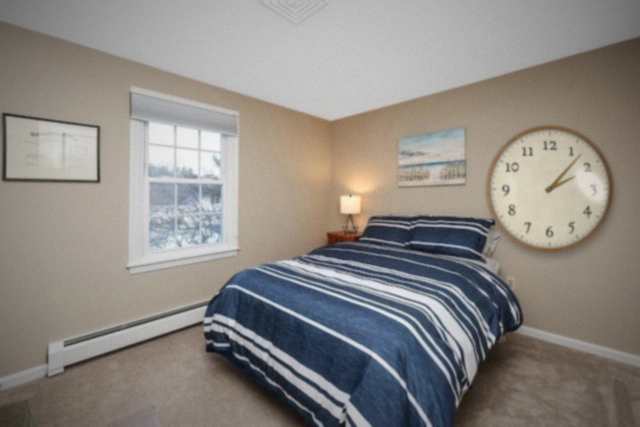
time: 2:07
